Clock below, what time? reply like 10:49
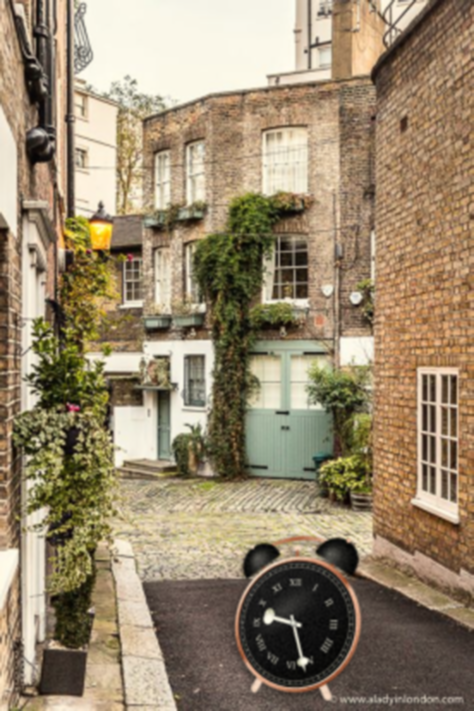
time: 9:27
